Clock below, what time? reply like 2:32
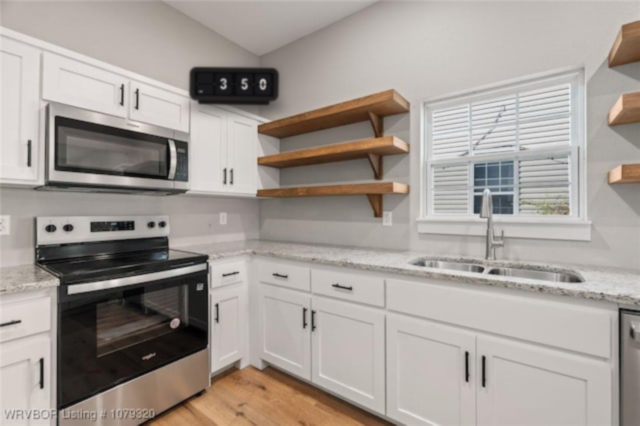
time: 3:50
